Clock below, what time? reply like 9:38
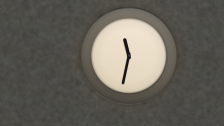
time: 11:32
